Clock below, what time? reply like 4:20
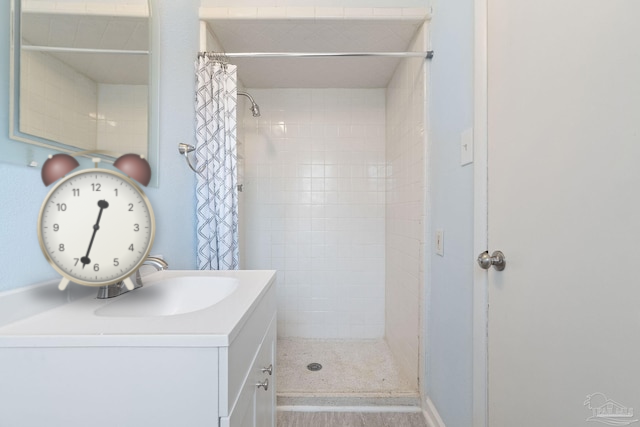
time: 12:33
